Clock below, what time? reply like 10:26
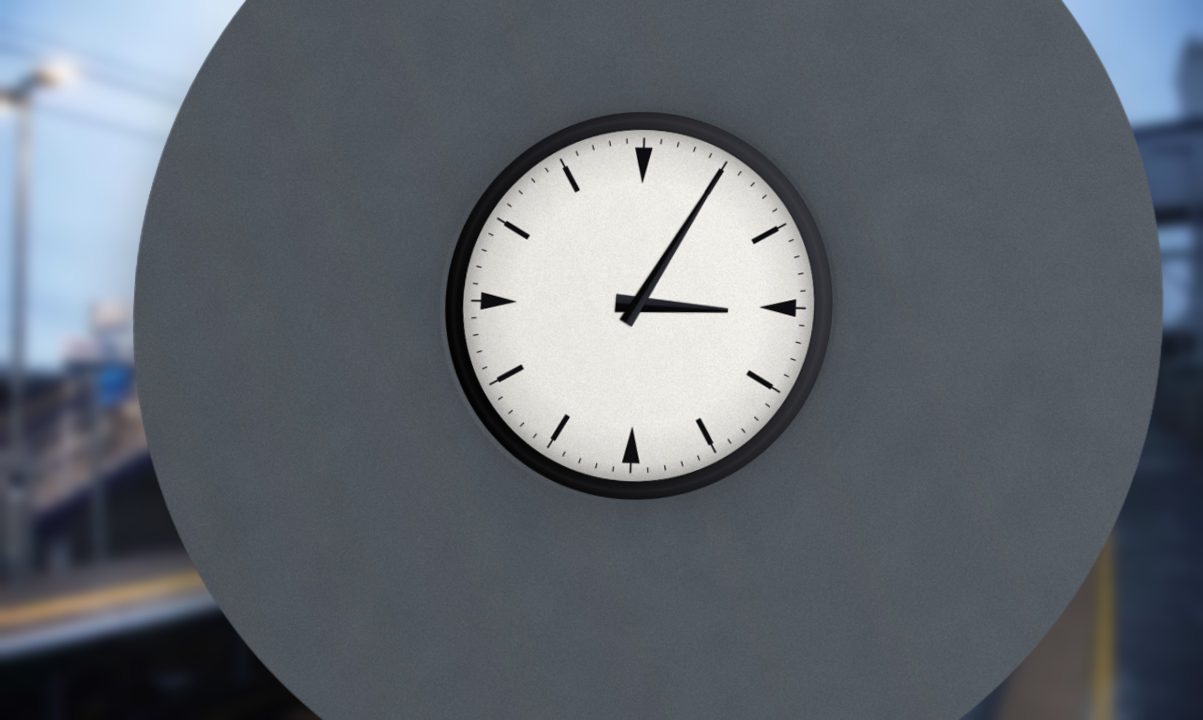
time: 3:05
